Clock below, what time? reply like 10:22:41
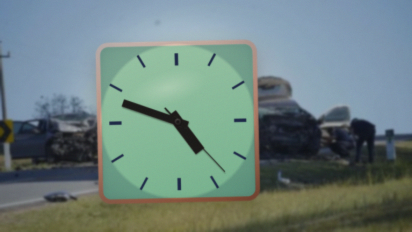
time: 4:48:23
